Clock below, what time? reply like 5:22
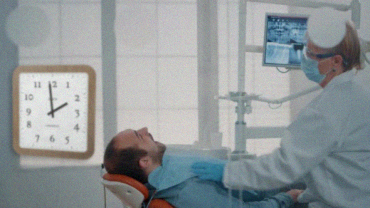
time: 1:59
